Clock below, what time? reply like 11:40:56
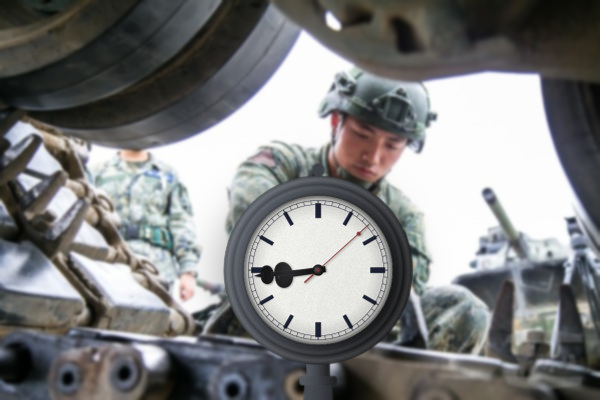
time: 8:44:08
